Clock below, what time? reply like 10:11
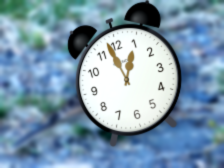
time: 12:58
